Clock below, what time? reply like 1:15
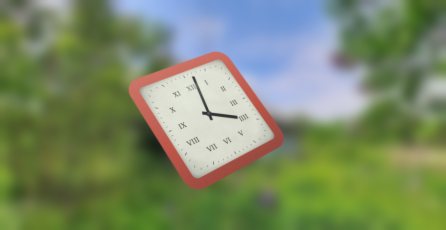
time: 4:02
